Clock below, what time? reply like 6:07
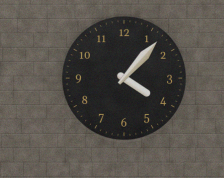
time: 4:07
